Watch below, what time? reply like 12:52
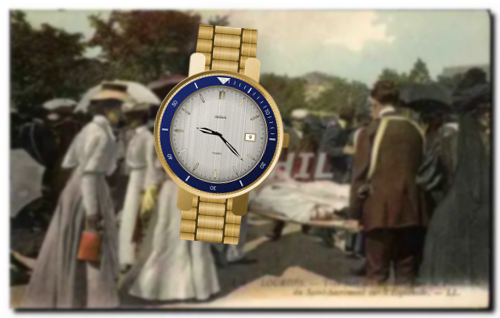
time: 9:22
